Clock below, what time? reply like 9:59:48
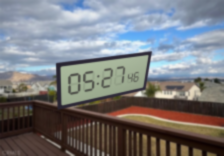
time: 5:27:46
